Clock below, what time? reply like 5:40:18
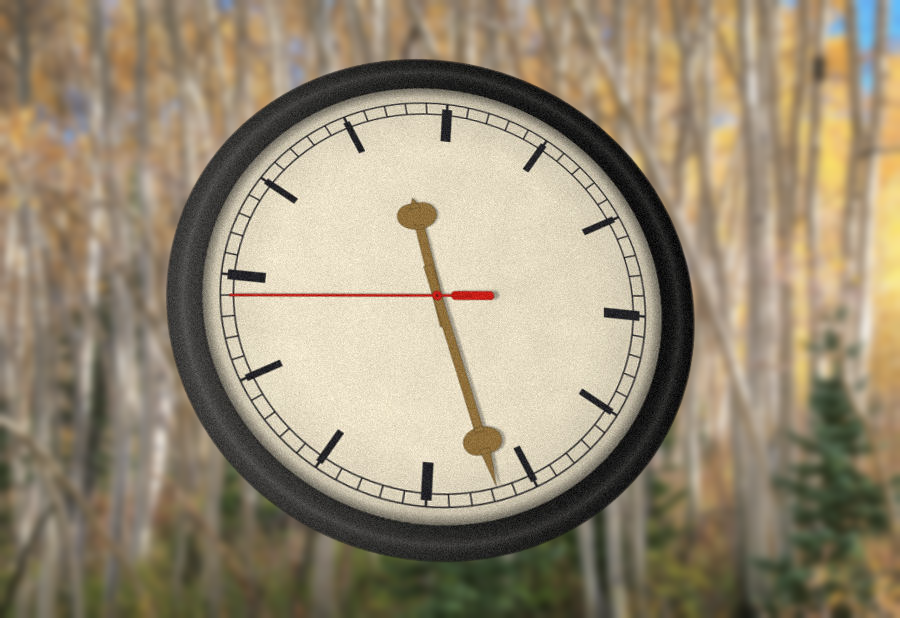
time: 11:26:44
